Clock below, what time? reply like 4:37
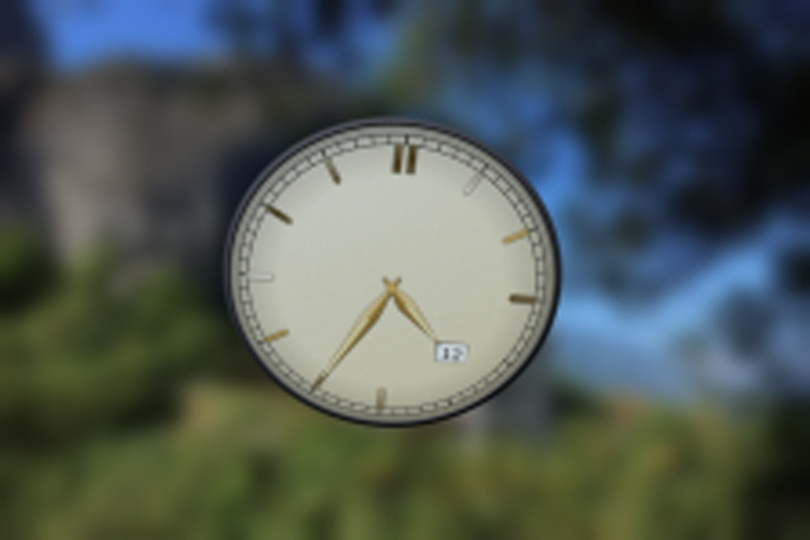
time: 4:35
